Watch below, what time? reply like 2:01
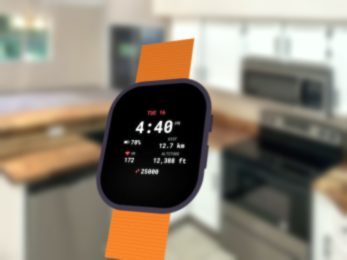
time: 4:40
